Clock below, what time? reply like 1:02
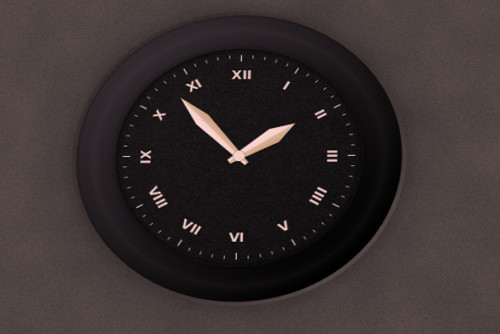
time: 1:53
